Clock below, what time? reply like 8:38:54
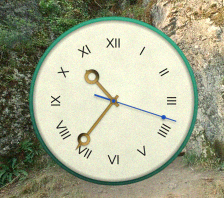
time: 10:36:18
